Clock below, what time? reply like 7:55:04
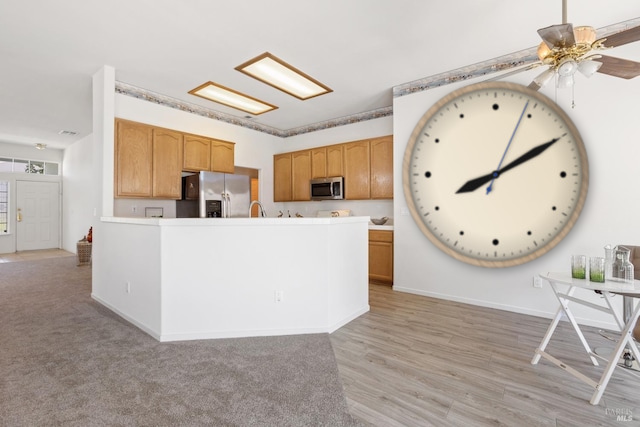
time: 8:10:04
